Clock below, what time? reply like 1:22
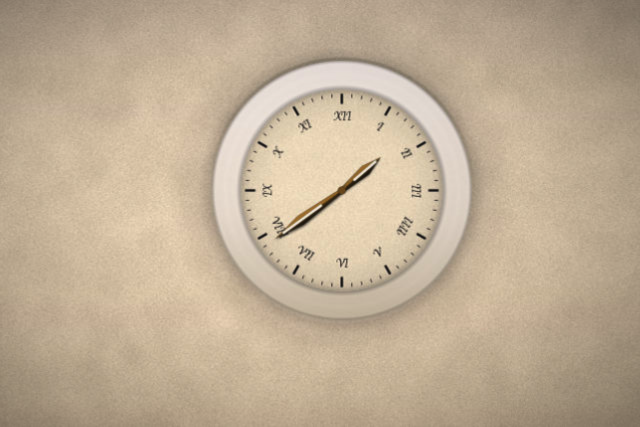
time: 1:39
